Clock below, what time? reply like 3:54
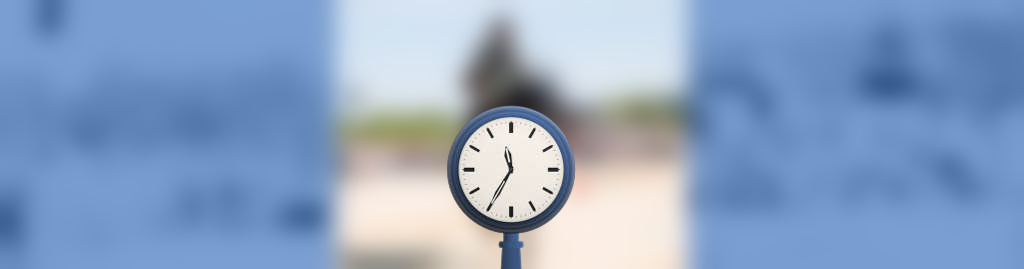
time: 11:35
